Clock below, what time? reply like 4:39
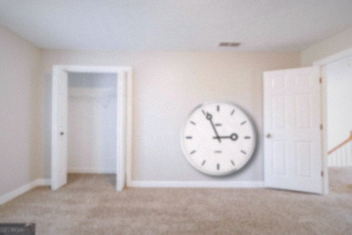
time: 2:56
